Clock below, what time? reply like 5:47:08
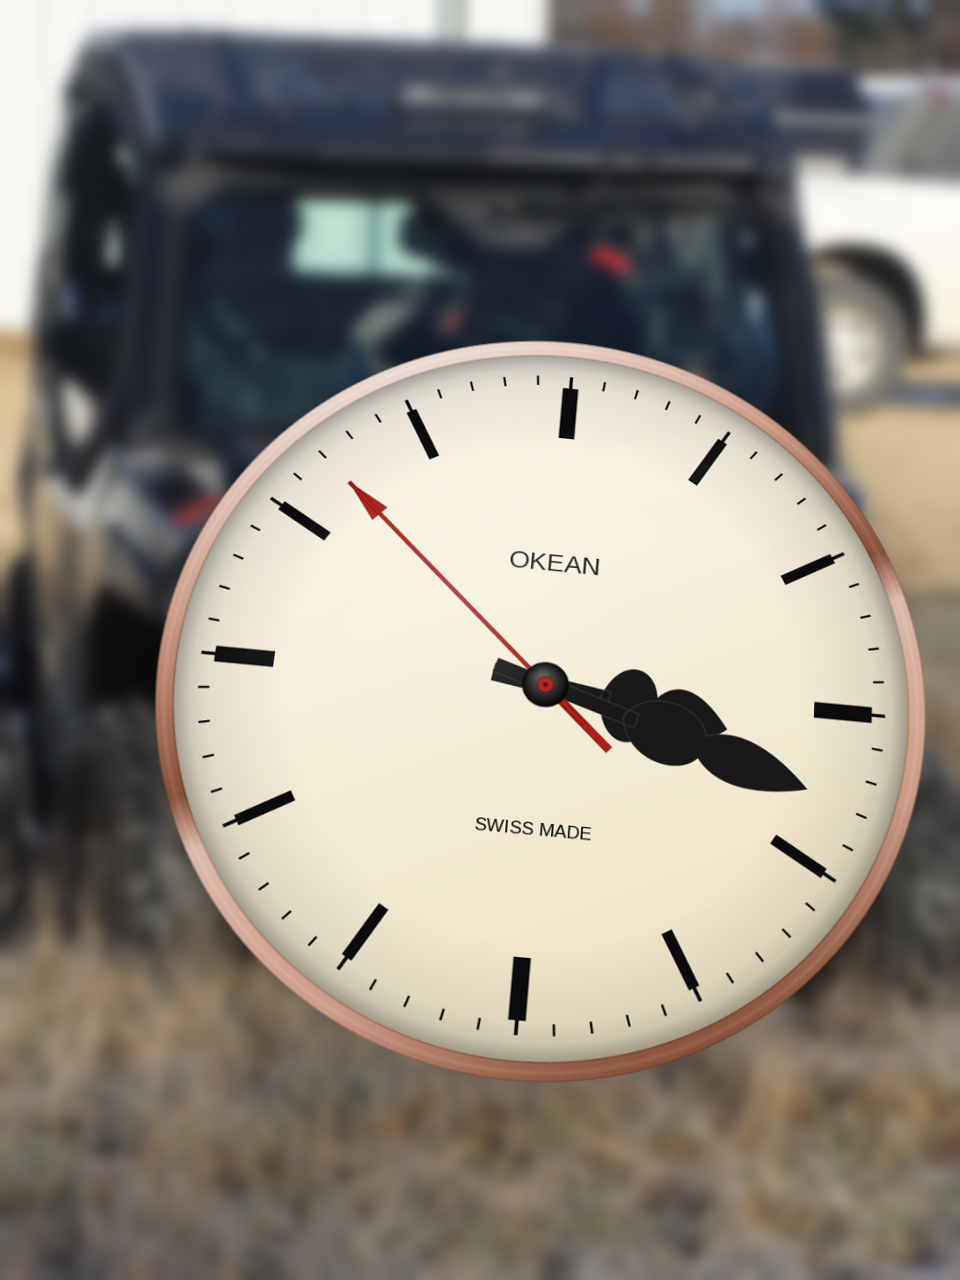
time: 3:17:52
